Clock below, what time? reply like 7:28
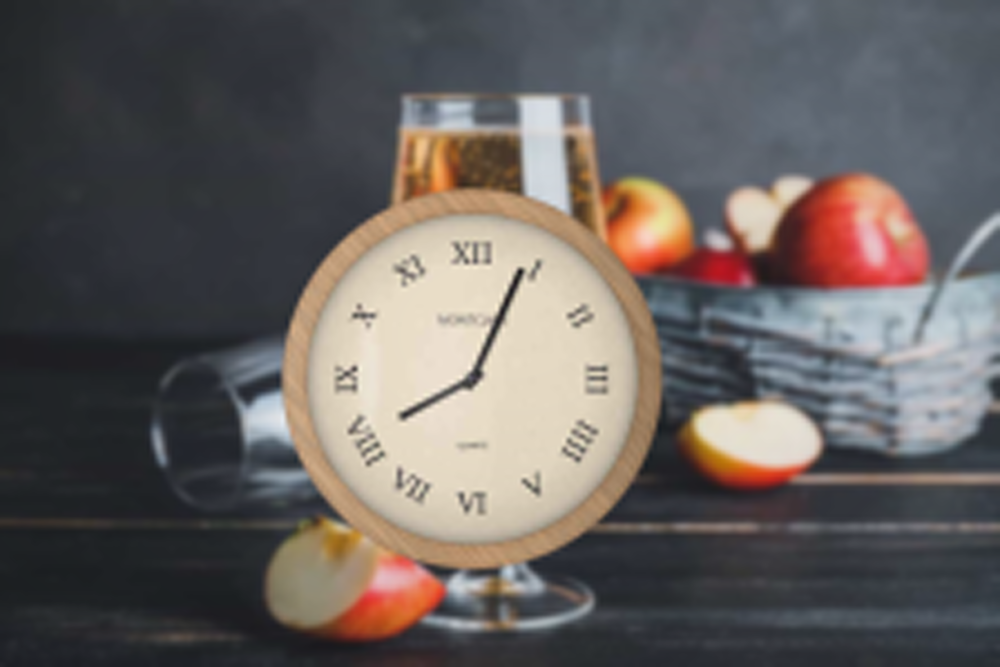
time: 8:04
